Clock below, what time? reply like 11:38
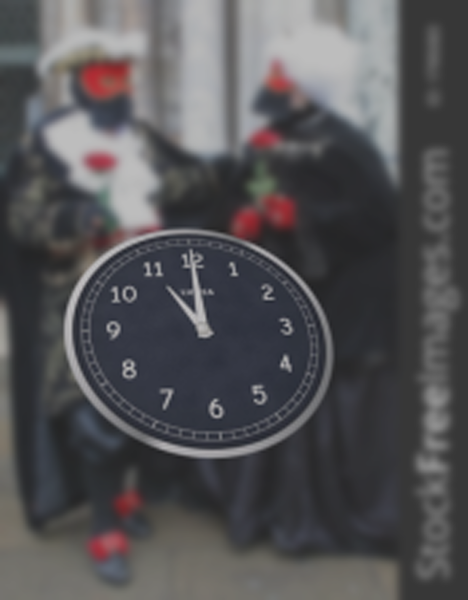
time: 11:00
